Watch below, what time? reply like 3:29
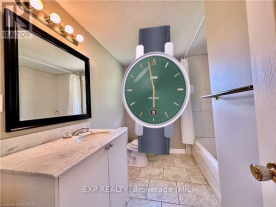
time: 5:58
